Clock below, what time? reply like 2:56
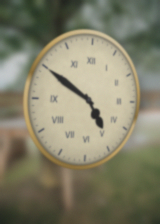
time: 4:50
